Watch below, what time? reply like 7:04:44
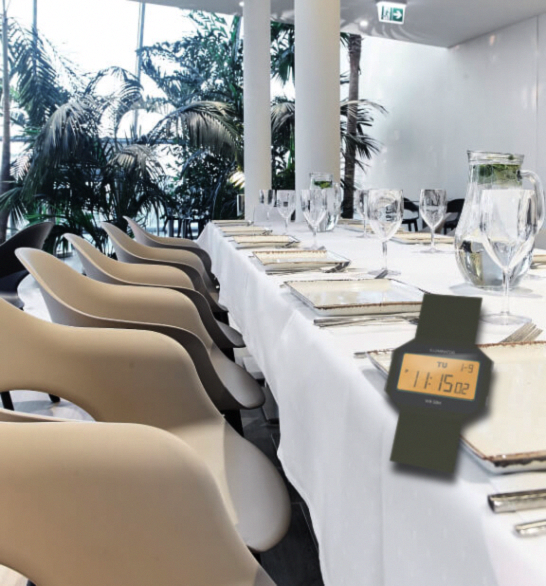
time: 11:15:02
